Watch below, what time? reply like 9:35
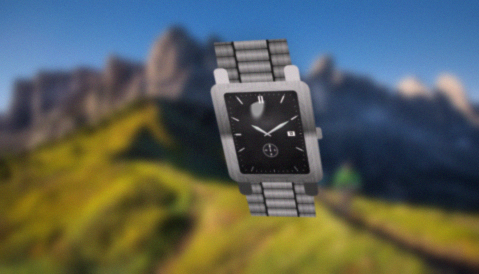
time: 10:10
